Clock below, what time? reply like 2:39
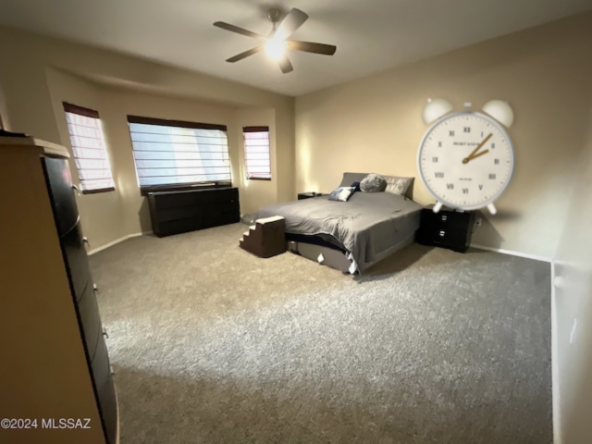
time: 2:07
